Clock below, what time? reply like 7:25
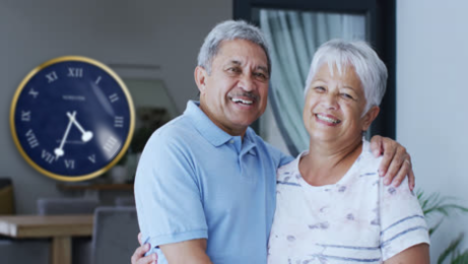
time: 4:33
